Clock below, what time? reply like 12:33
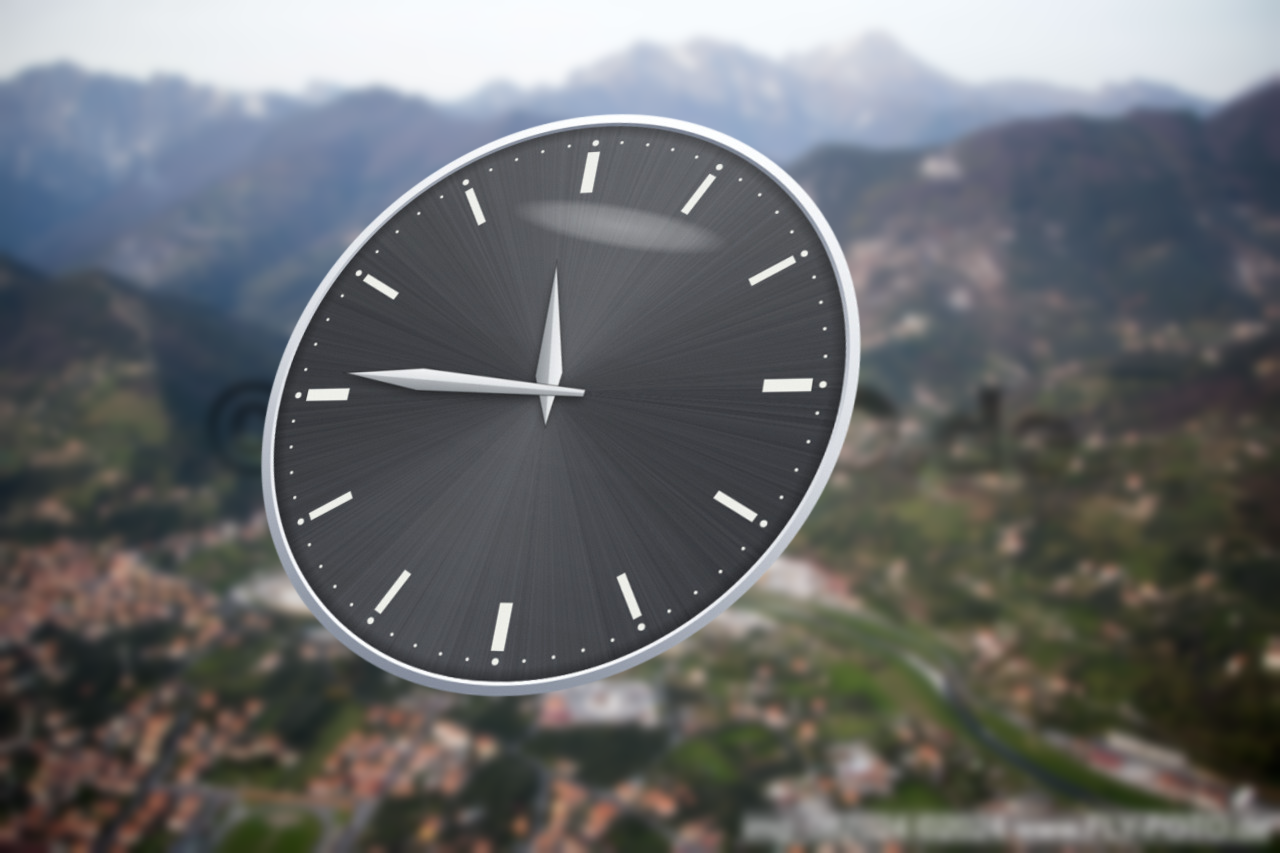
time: 11:46
